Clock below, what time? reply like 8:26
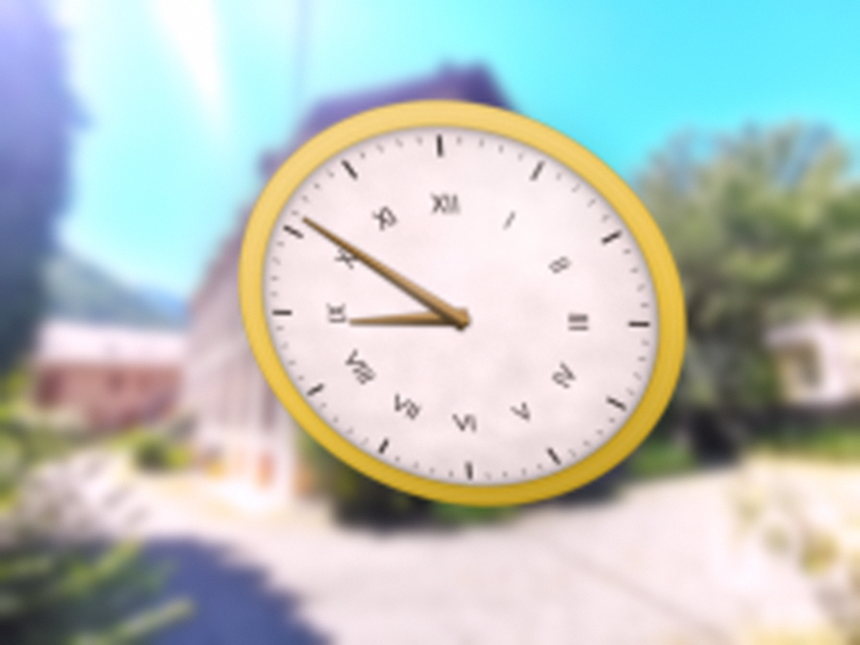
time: 8:51
